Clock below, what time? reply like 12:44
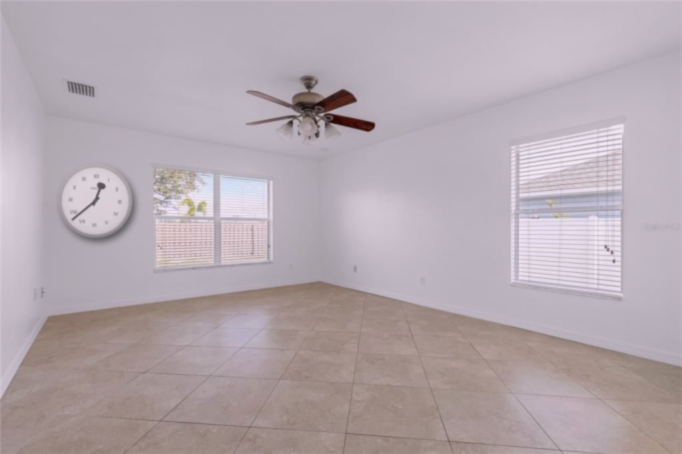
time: 12:38
